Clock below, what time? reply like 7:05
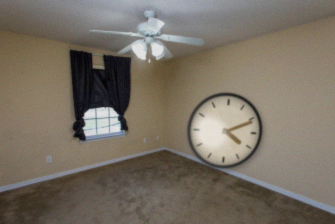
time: 4:11
